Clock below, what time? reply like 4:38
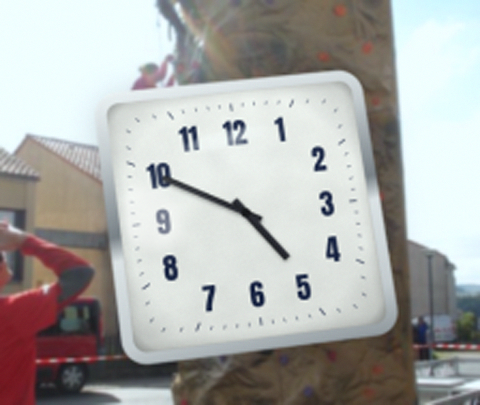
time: 4:50
